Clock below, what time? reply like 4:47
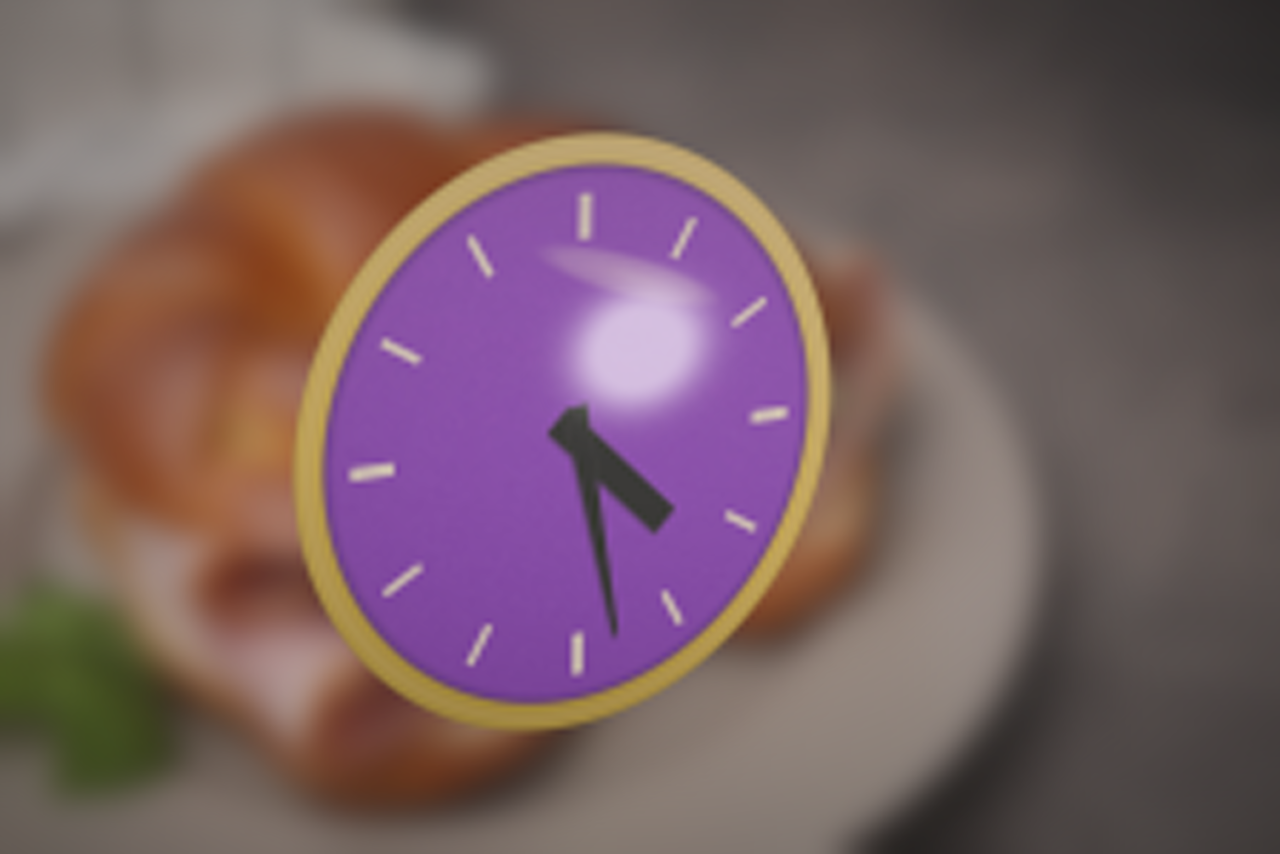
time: 4:28
